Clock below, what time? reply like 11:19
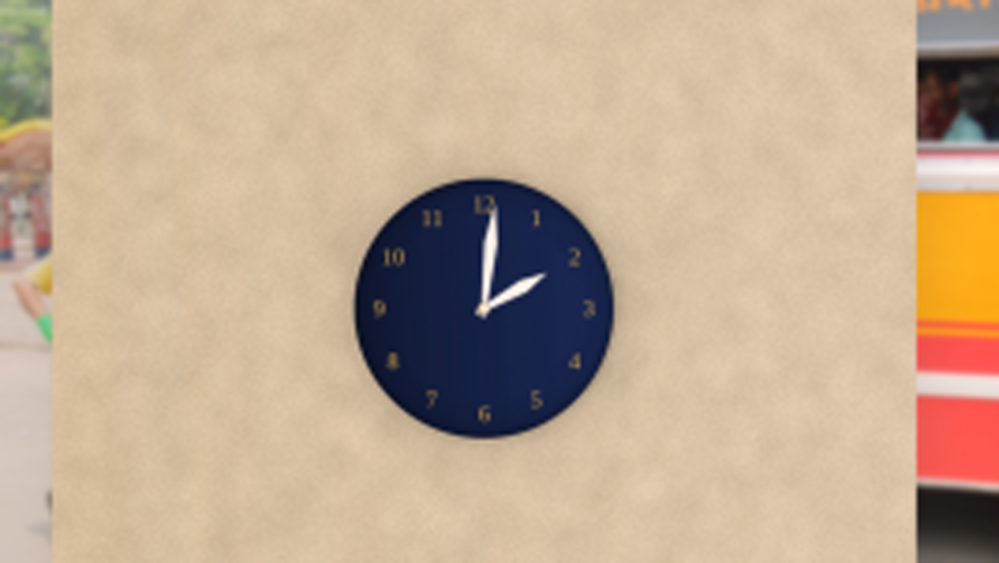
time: 2:01
